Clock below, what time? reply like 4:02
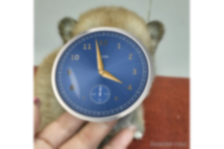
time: 3:58
